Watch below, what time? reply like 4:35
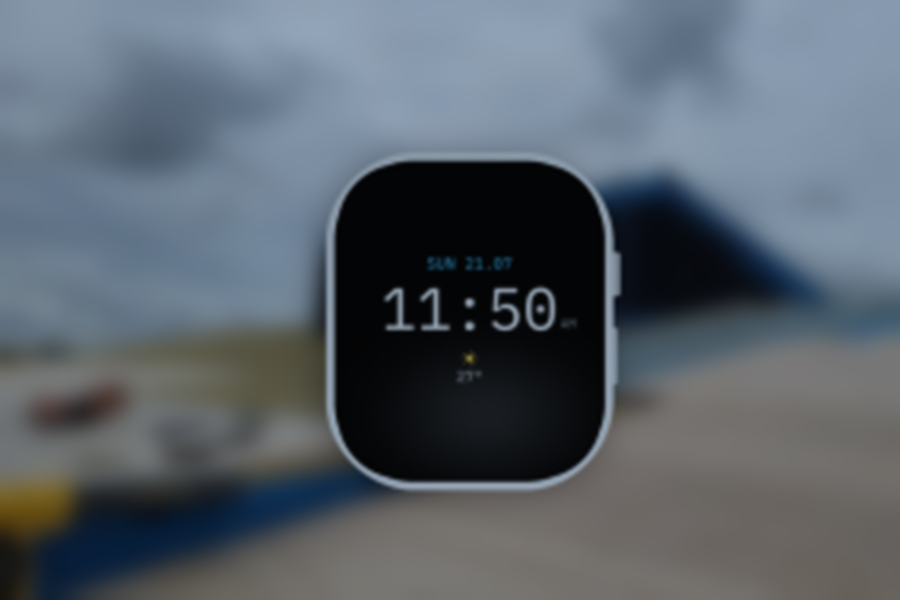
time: 11:50
